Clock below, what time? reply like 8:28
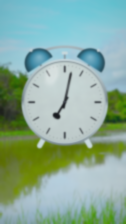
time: 7:02
